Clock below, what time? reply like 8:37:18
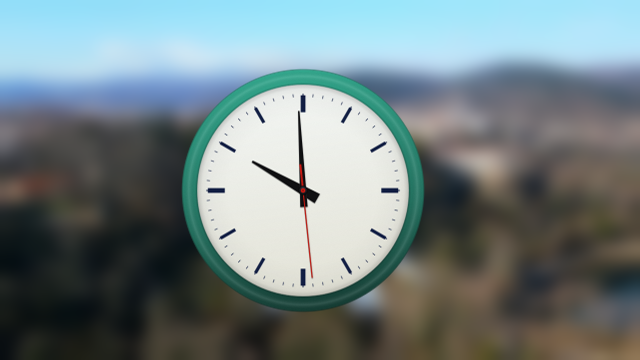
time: 9:59:29
